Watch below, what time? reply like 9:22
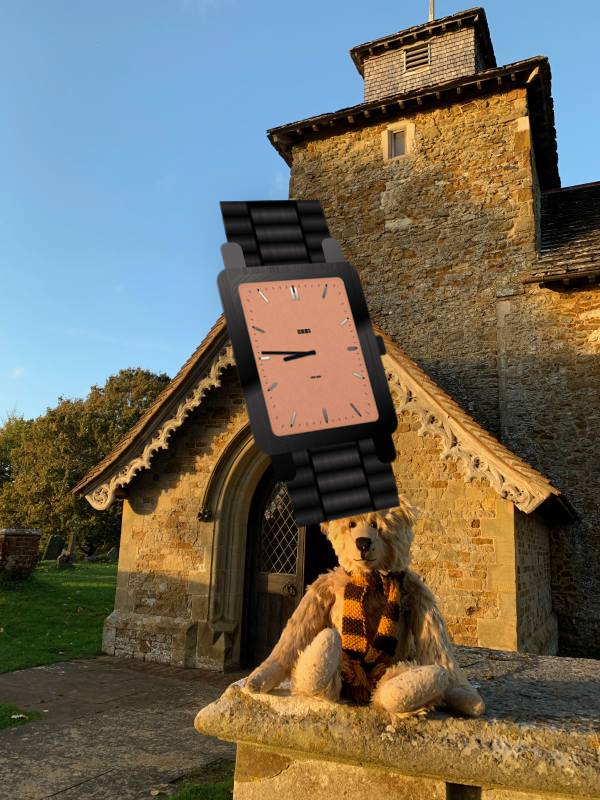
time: 8:46
